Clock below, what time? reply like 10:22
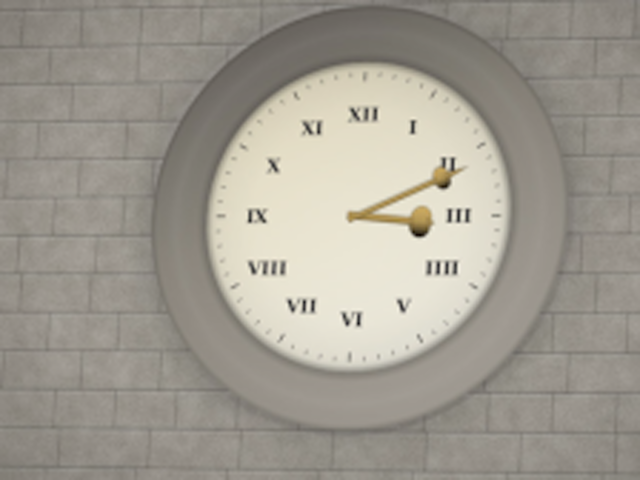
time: 3:11
